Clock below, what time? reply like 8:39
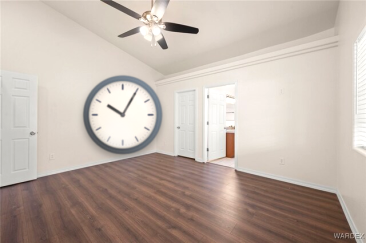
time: 10:05
